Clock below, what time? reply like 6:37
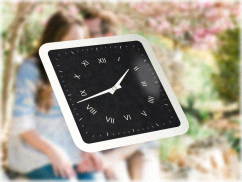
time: 1:43
